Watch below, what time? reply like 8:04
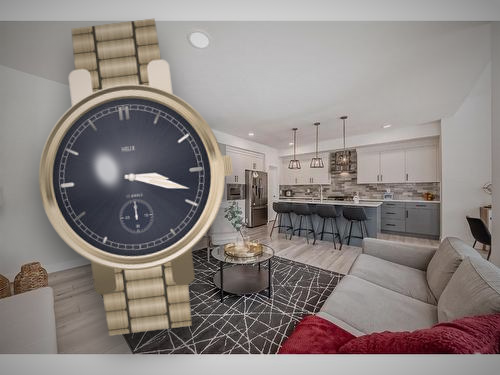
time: 3:18
